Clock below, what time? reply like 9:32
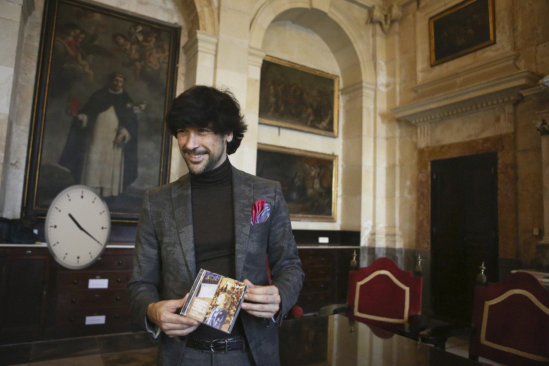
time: 10:20
